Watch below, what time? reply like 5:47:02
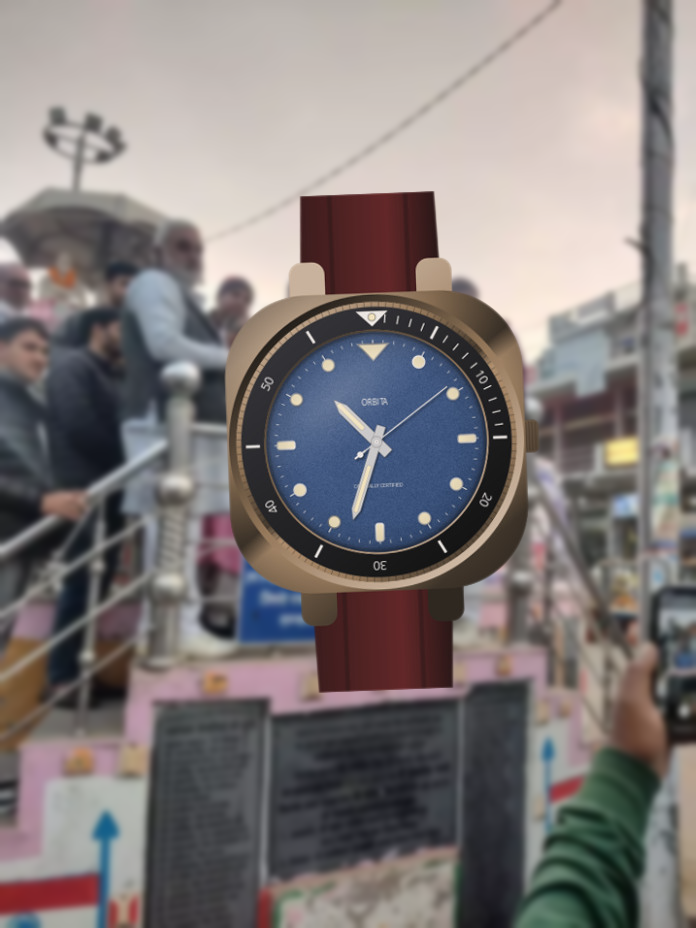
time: 10:33:09
